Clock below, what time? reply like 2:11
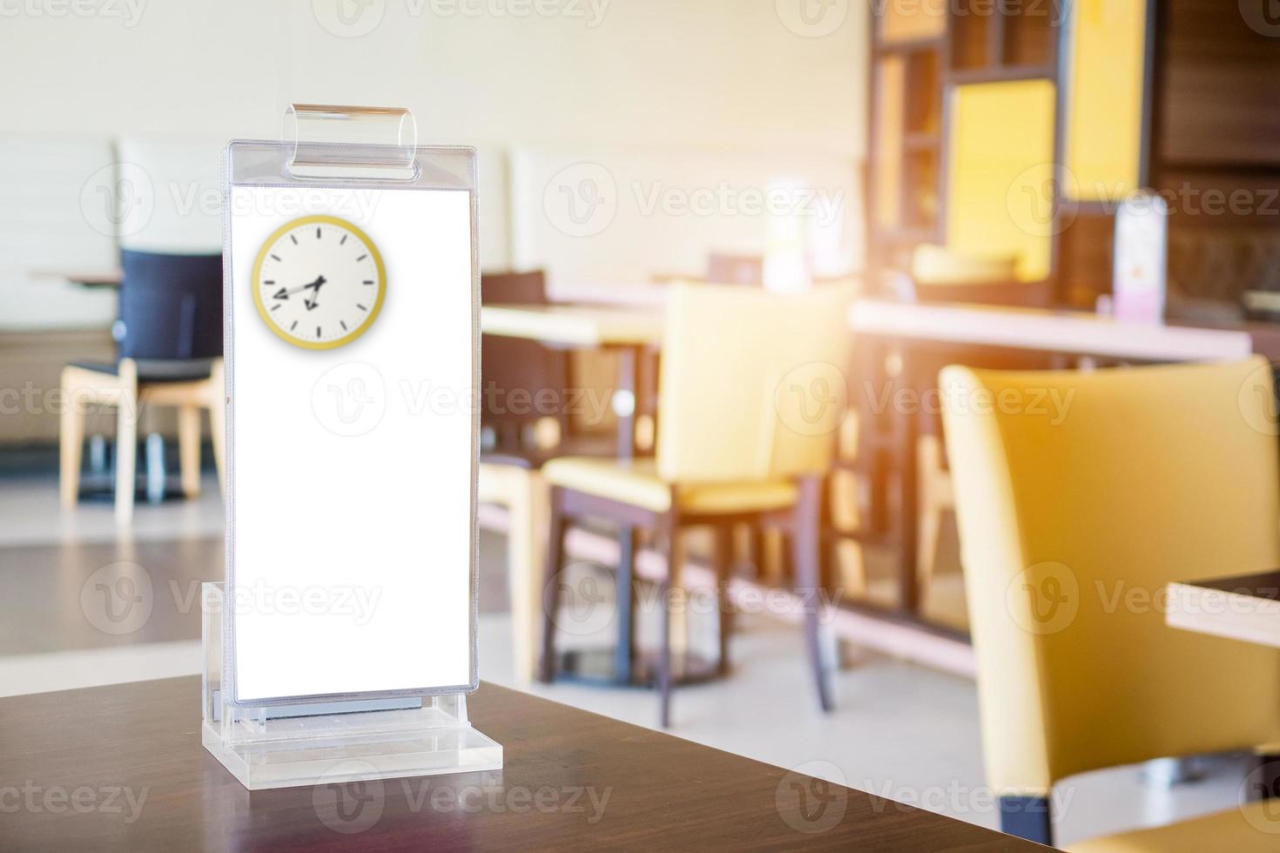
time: 6:42
